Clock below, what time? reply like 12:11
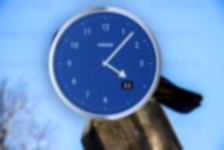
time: 4:07
